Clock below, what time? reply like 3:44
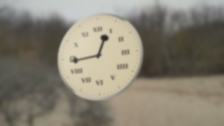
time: 12:44
